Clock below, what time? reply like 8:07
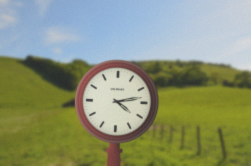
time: 4:13
